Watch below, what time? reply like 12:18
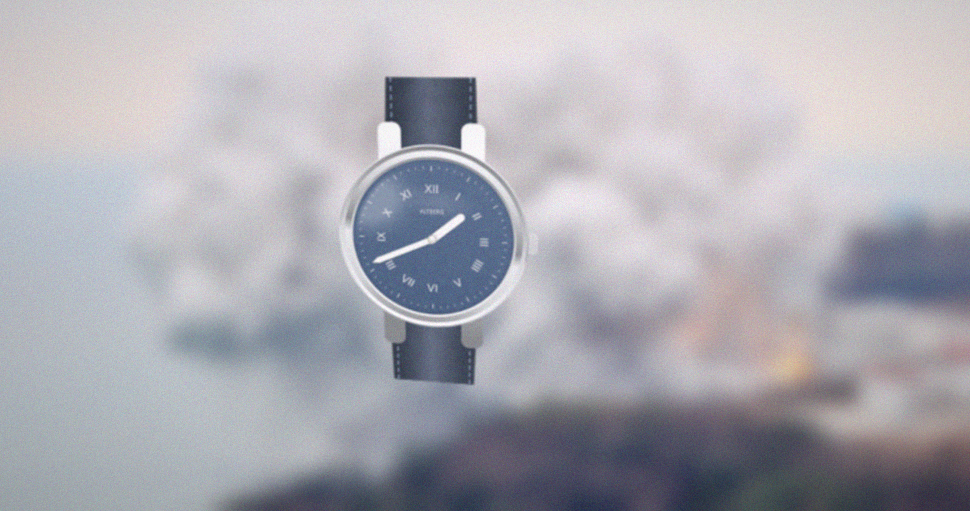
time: 1:41
